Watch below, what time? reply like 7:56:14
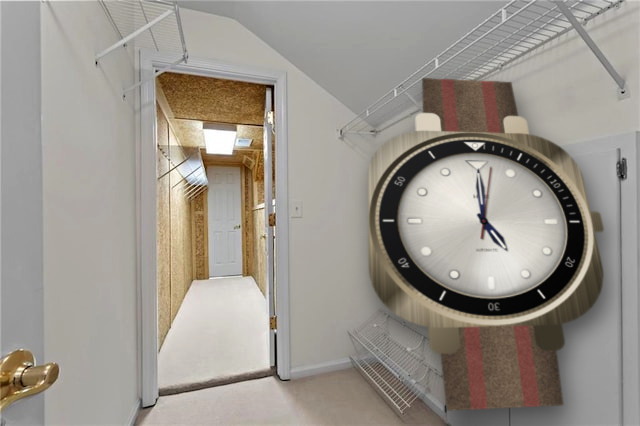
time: 5:00:02
